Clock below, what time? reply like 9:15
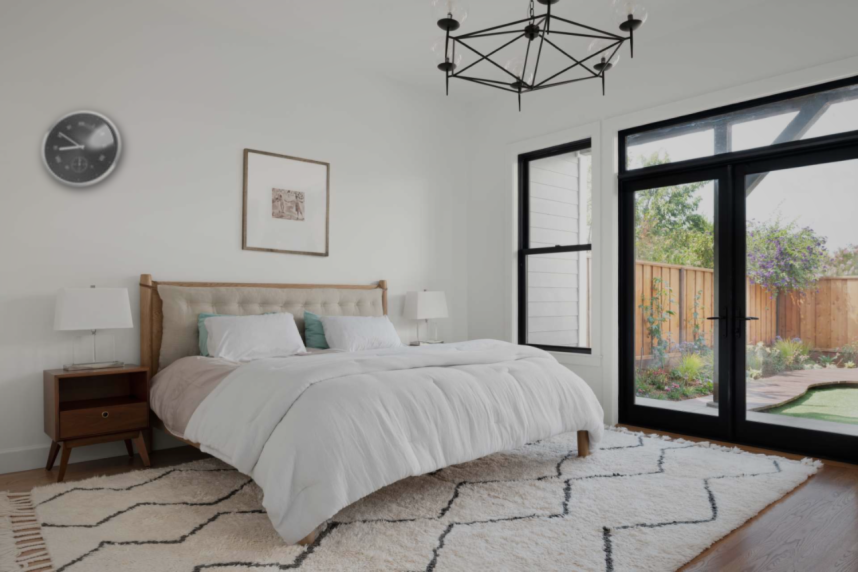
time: 8:51
